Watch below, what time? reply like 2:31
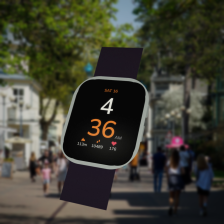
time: 4:36
